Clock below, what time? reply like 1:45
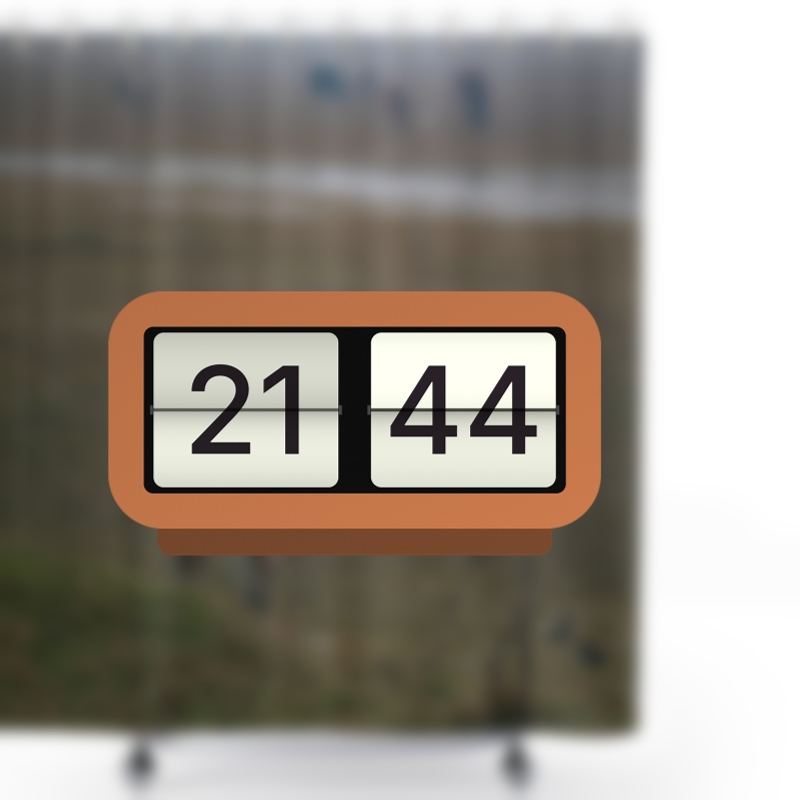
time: 21:44
